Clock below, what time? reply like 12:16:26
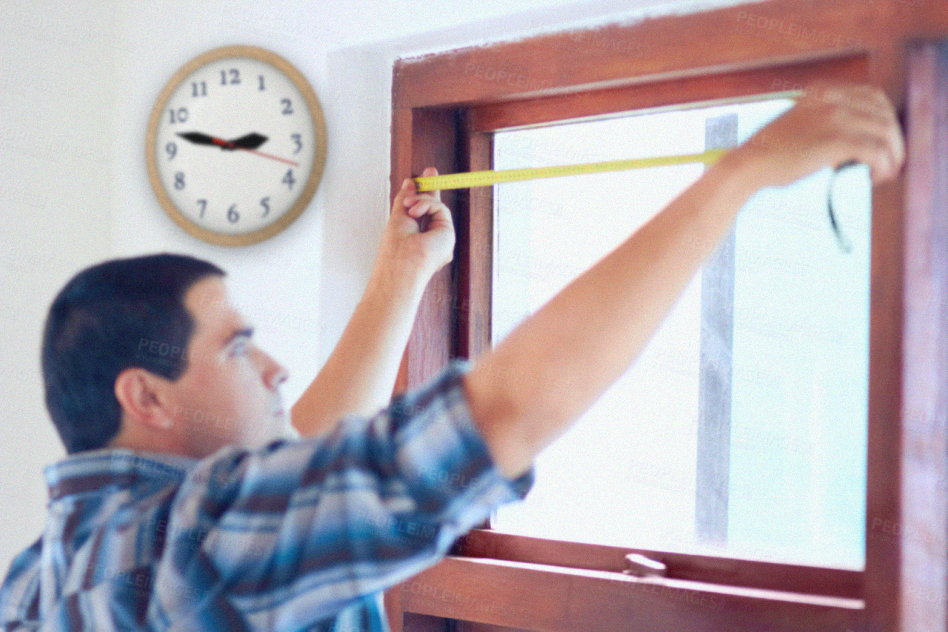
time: 2:47:18
